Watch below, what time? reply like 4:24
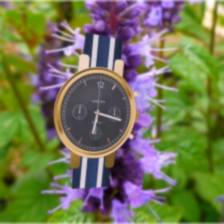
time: 6:17
